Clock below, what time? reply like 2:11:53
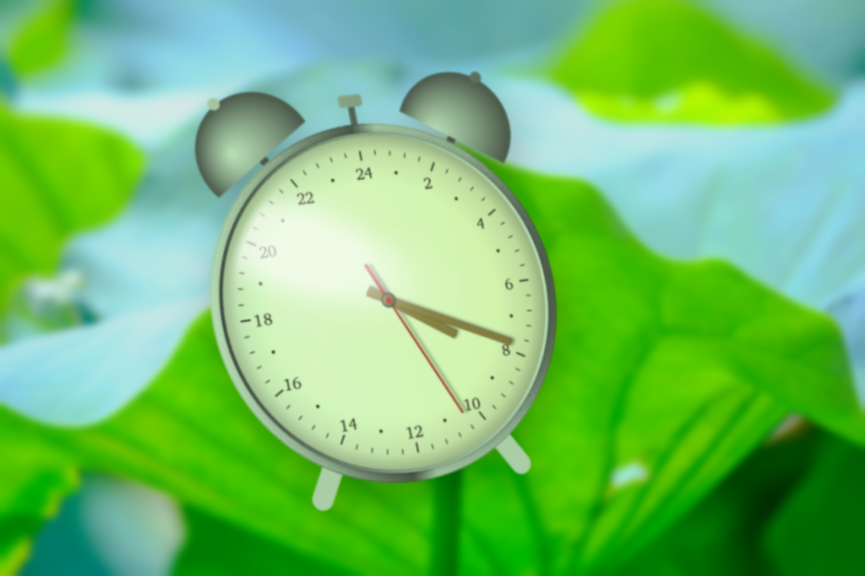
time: 8:19:26
